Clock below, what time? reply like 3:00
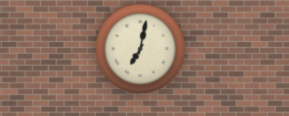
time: 7:02
